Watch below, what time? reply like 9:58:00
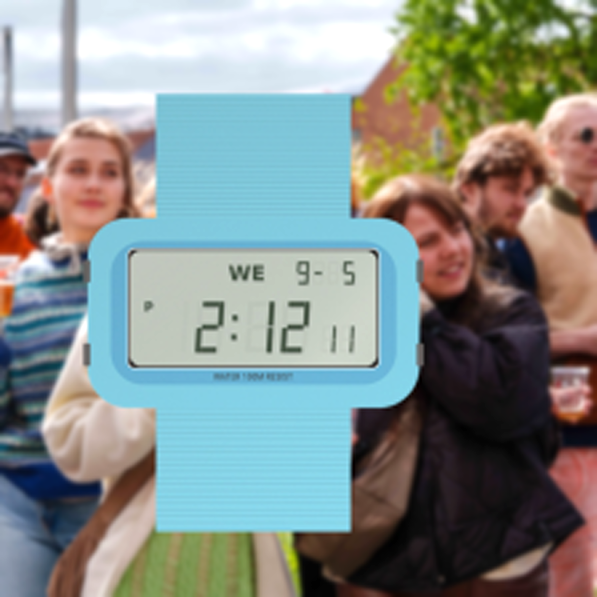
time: 2:12:11
